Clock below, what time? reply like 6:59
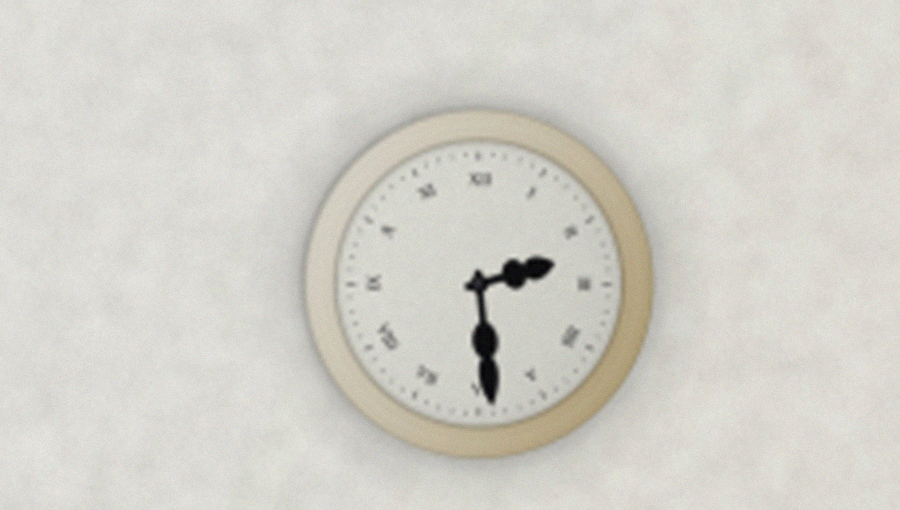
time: 2:29
